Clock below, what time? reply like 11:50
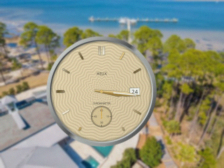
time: 3:16
